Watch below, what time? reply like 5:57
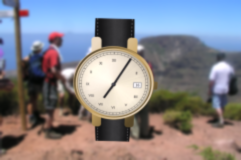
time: 7:05
